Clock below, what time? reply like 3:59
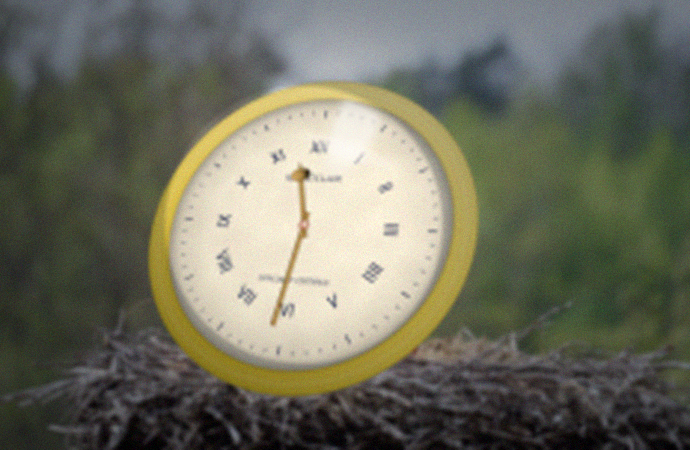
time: 11:31
